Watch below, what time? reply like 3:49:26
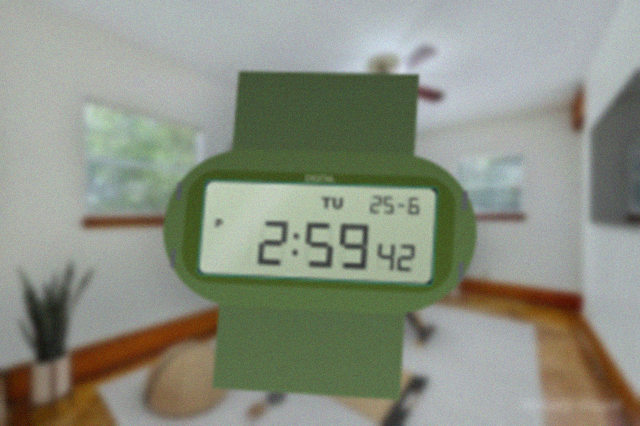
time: 2:59:42
